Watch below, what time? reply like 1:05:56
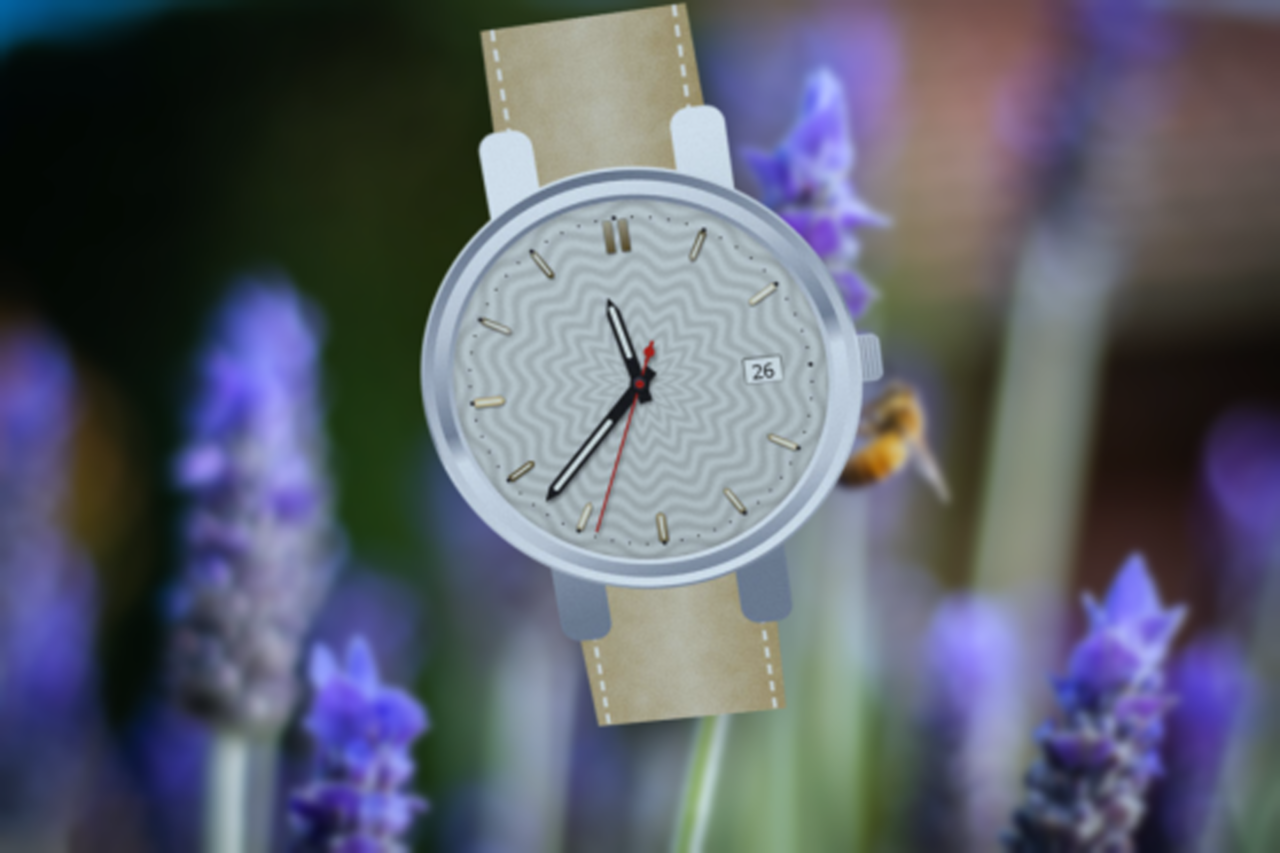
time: 11:37:34
